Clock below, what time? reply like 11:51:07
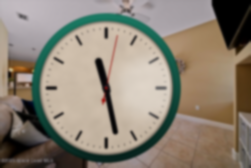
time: 11:28:02
